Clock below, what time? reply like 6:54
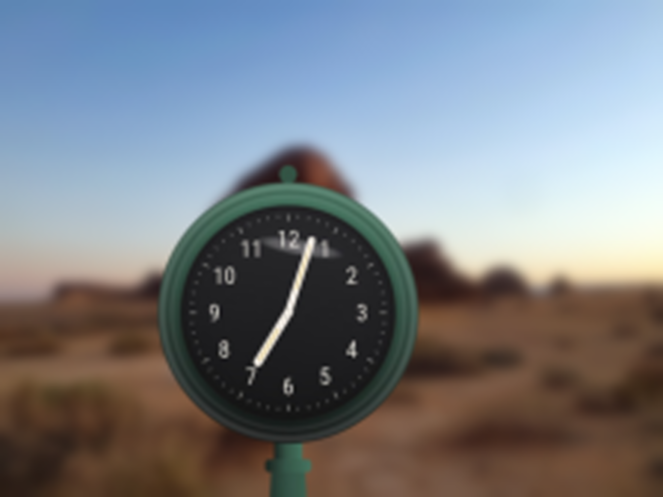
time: 7:03
